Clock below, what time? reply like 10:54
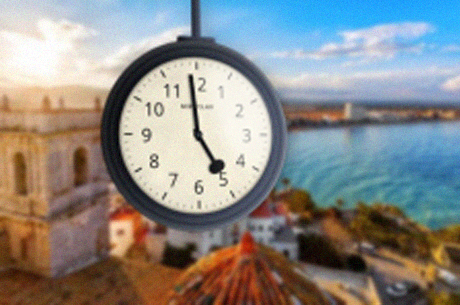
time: 4:59
